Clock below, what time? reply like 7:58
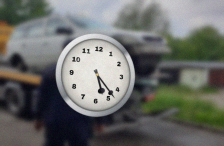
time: 5:23
